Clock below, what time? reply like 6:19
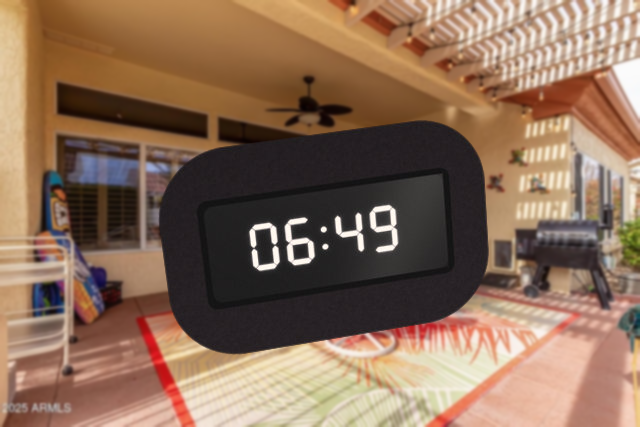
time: 6:49
